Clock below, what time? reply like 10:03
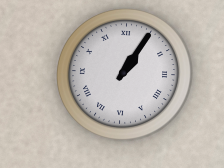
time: 1:05
